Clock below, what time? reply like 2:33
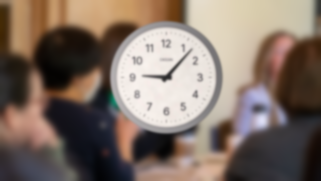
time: 9:07
